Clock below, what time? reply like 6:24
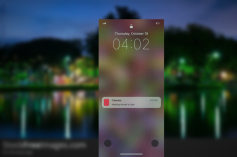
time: 4:02
